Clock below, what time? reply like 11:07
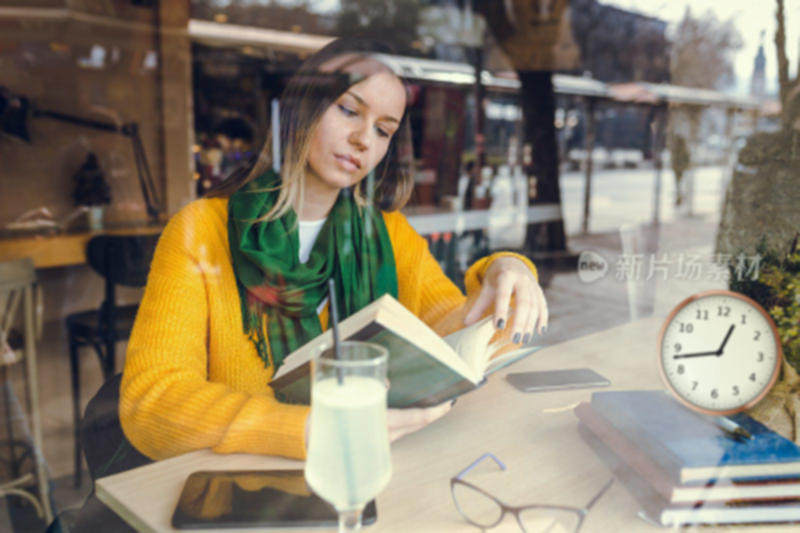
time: 12:43
